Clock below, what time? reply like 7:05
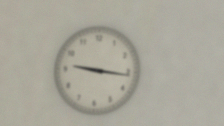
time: 9:16
